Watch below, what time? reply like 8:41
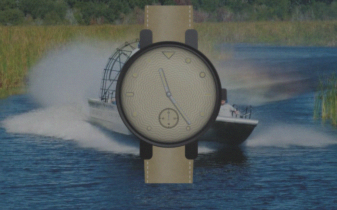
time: 11:24
